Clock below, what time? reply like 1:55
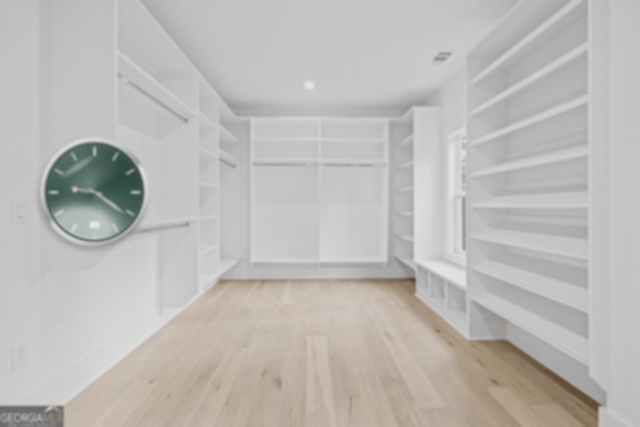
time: 9:21
